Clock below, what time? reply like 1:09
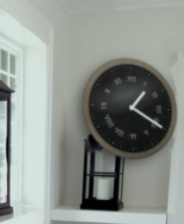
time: 1:20
